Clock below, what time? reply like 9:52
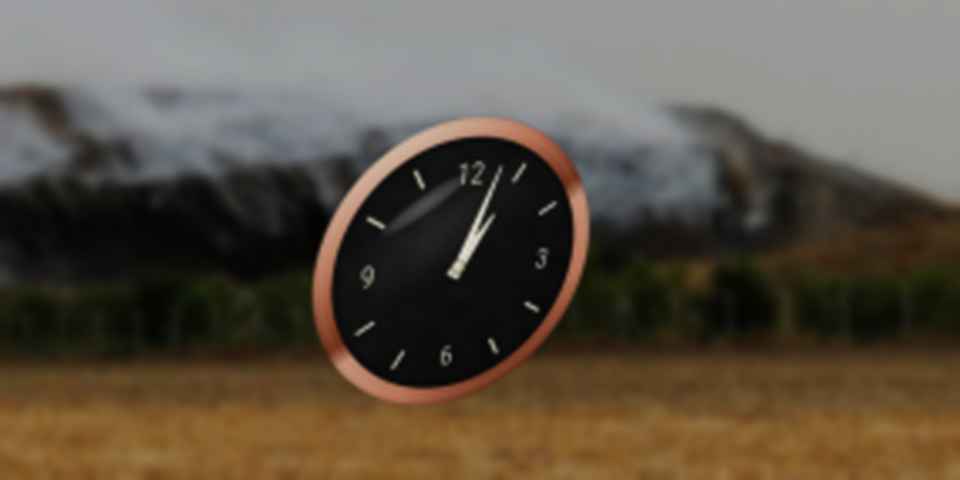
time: 1:03
